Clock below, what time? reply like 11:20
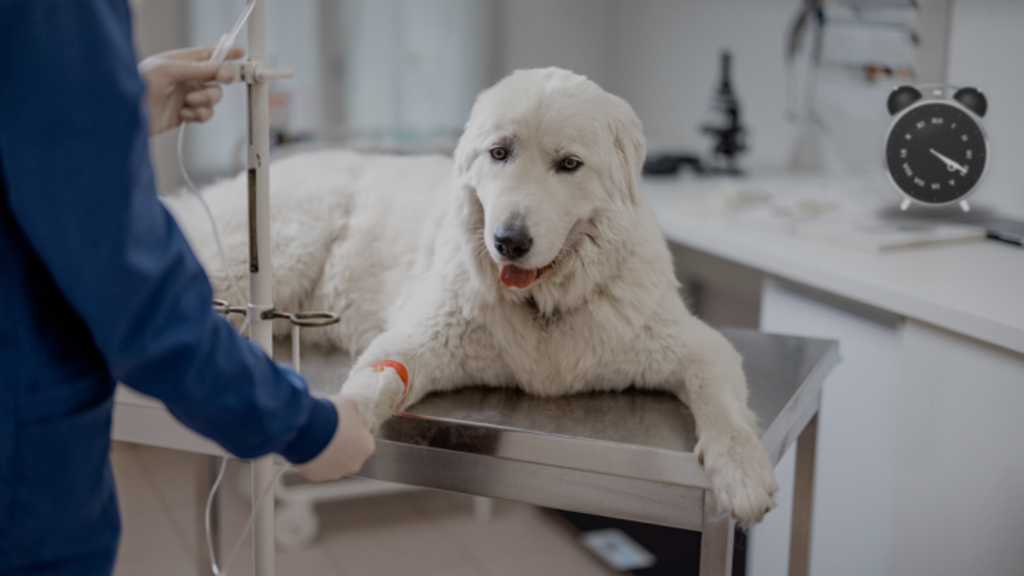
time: 4:20
